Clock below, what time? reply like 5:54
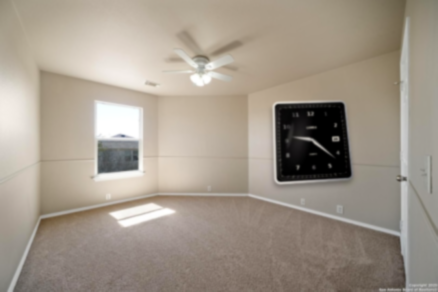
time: 9:22
